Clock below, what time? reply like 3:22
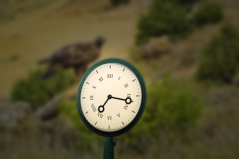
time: 7:17
